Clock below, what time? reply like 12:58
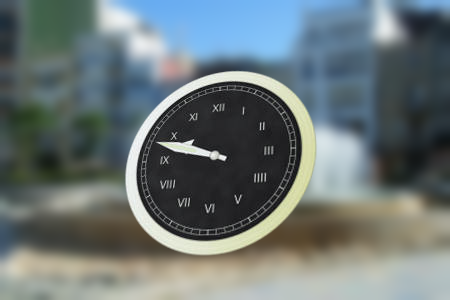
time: 9:48
